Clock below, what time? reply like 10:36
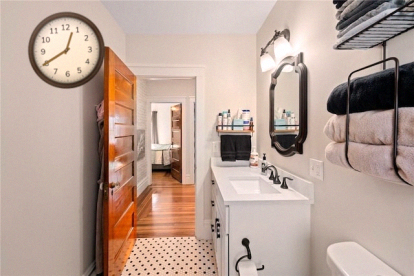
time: 12:40
